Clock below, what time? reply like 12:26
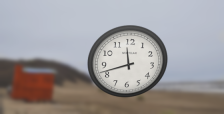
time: 11:42
